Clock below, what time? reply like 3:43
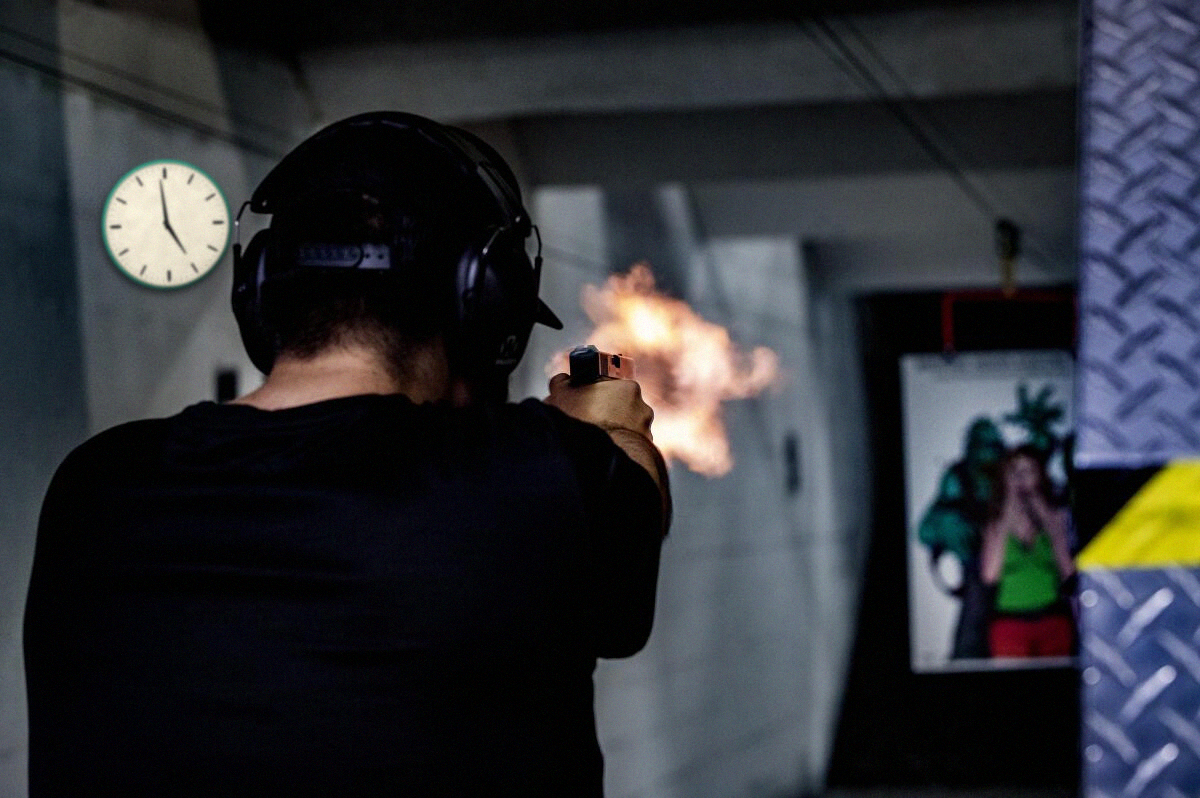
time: 4:59
